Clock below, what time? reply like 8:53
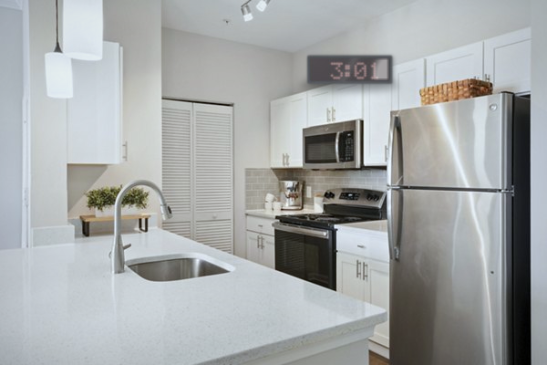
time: 3:01
